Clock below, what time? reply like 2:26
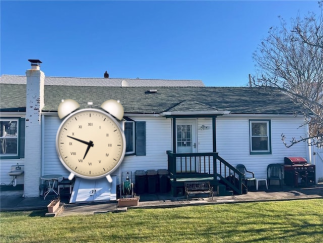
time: 6:48
